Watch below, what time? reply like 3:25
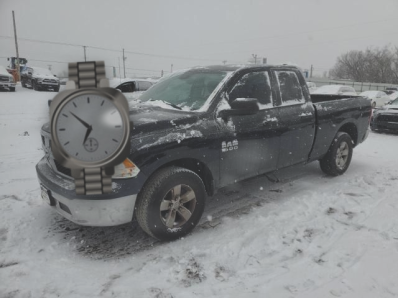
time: 6:52
